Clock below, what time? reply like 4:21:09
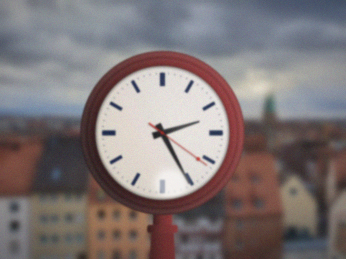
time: 2:25:21
